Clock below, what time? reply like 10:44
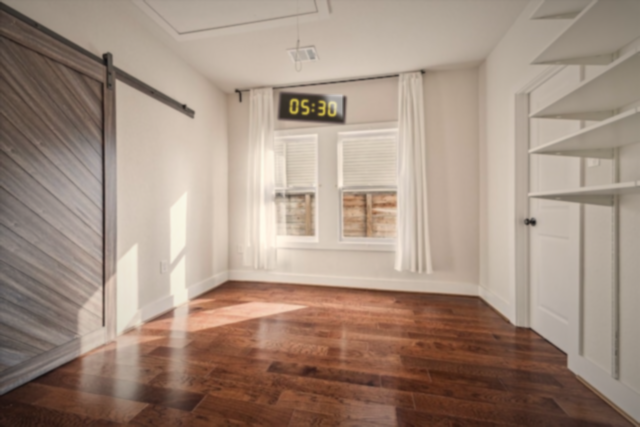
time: 5:30
